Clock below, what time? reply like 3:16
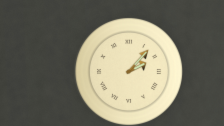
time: 2:07
